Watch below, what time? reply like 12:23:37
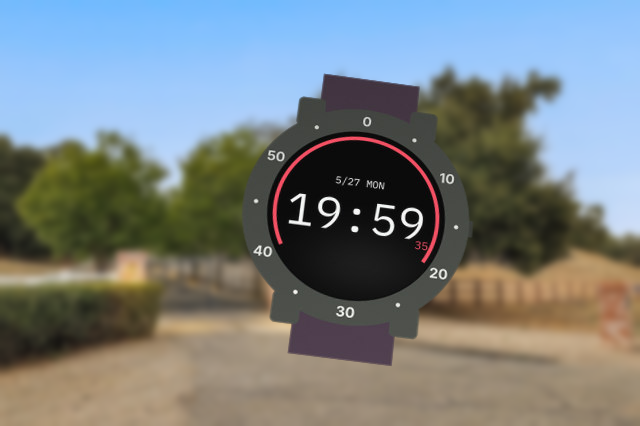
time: 19:59:35
